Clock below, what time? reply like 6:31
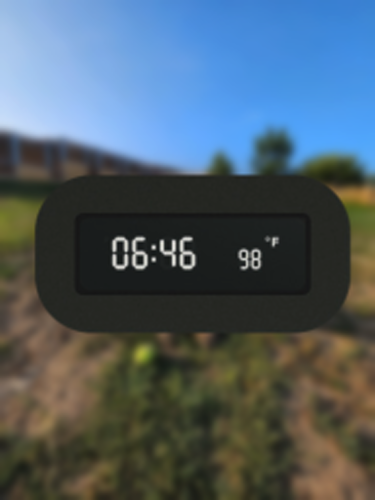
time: 6:46
